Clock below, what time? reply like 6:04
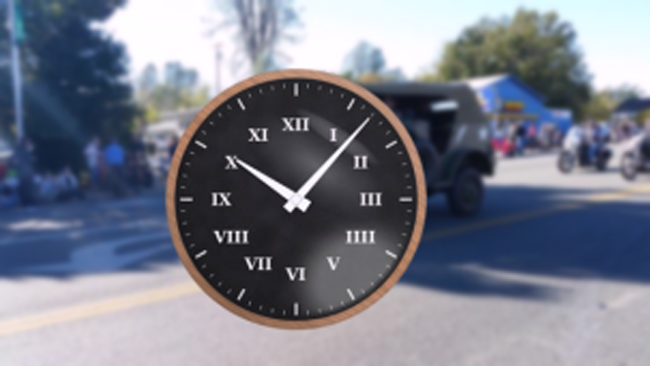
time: 10:07
